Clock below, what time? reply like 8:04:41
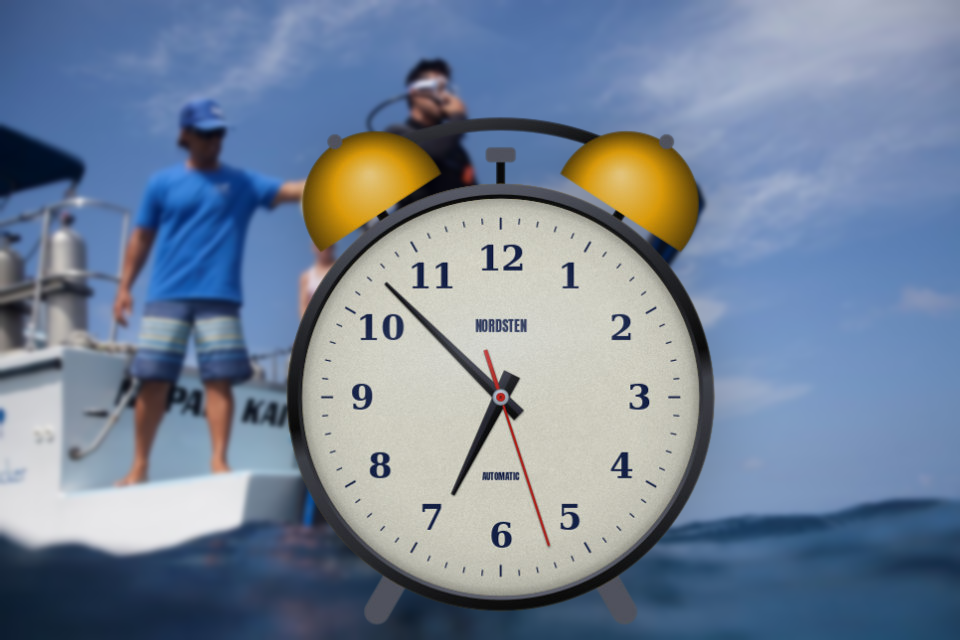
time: 6:52:27
